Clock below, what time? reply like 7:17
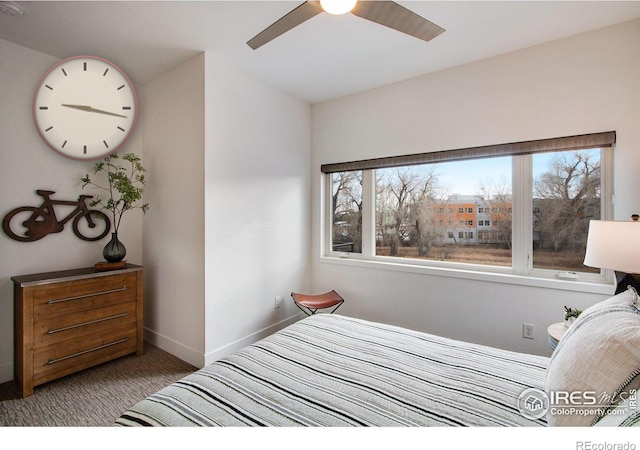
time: 9:17
